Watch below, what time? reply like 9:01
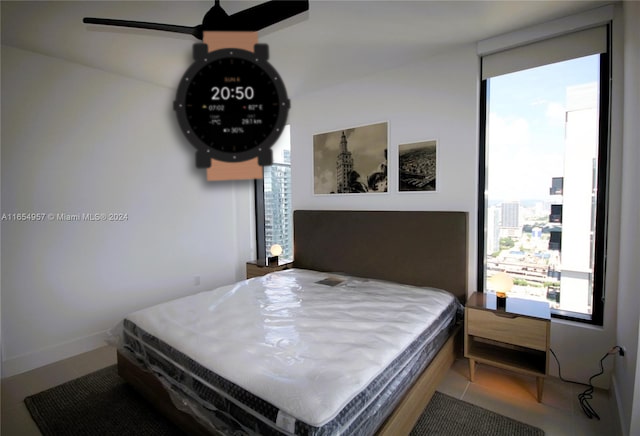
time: 20:50
